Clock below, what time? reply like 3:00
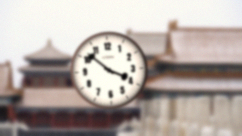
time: 3:52
